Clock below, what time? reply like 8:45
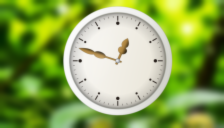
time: 12:48
